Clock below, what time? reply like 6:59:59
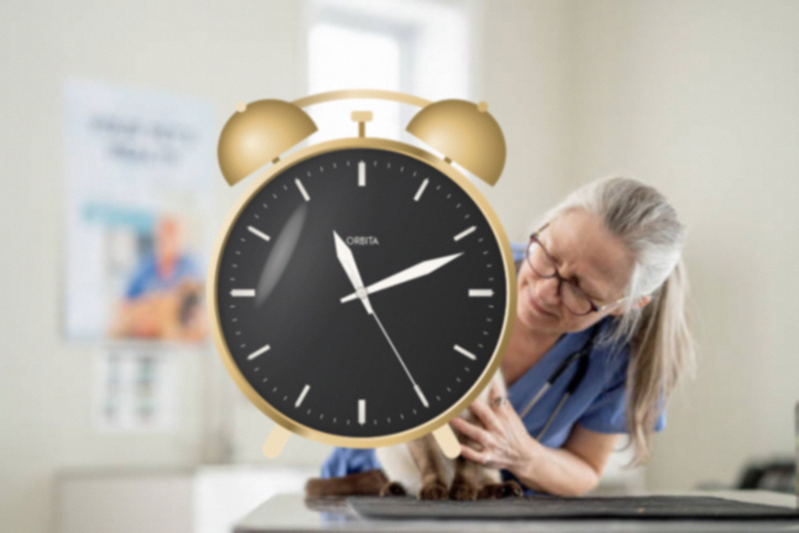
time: 11:11:25
